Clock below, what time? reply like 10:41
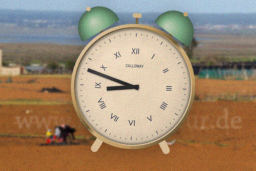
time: 8:48
